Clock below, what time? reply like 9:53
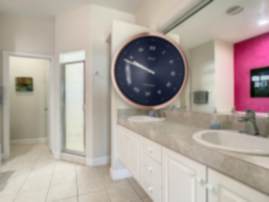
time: 9:48
